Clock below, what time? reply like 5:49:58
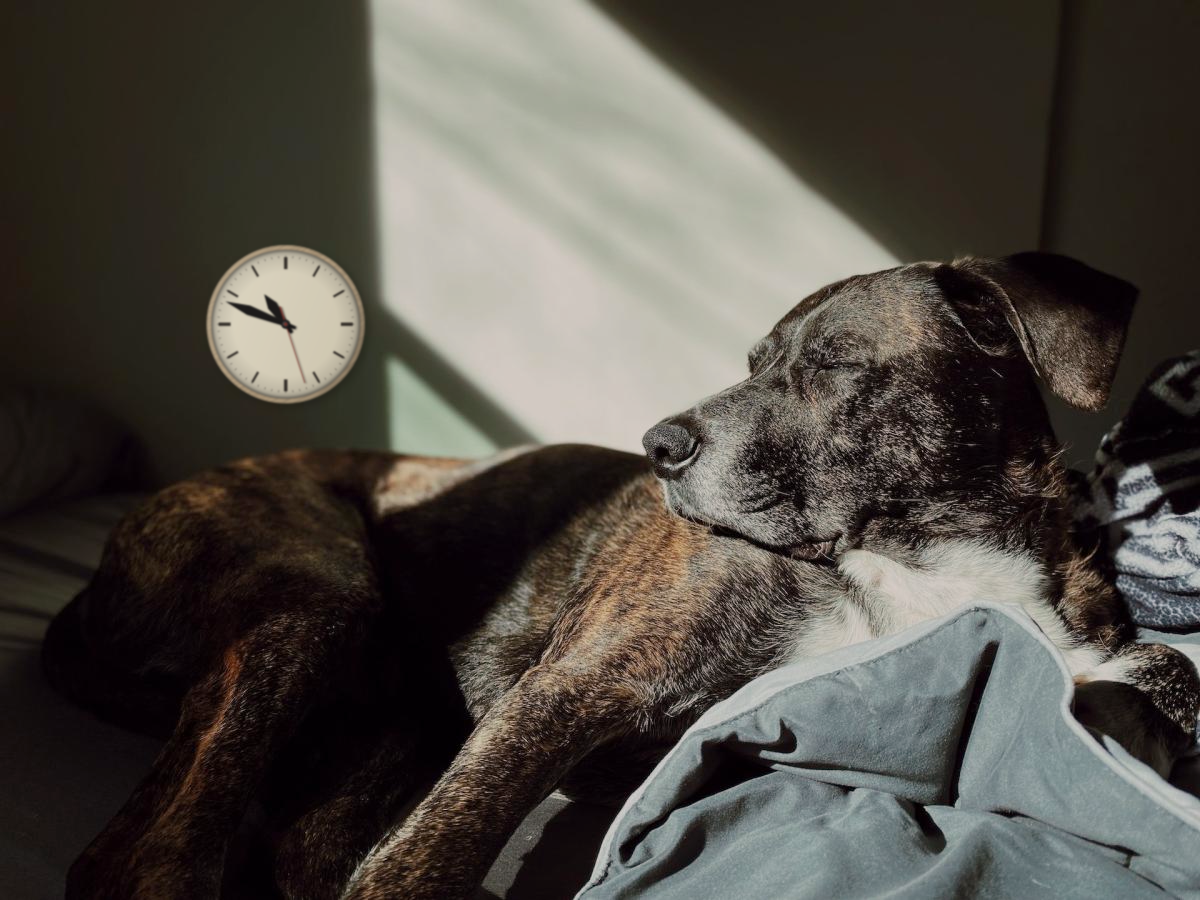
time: 10:48:27
